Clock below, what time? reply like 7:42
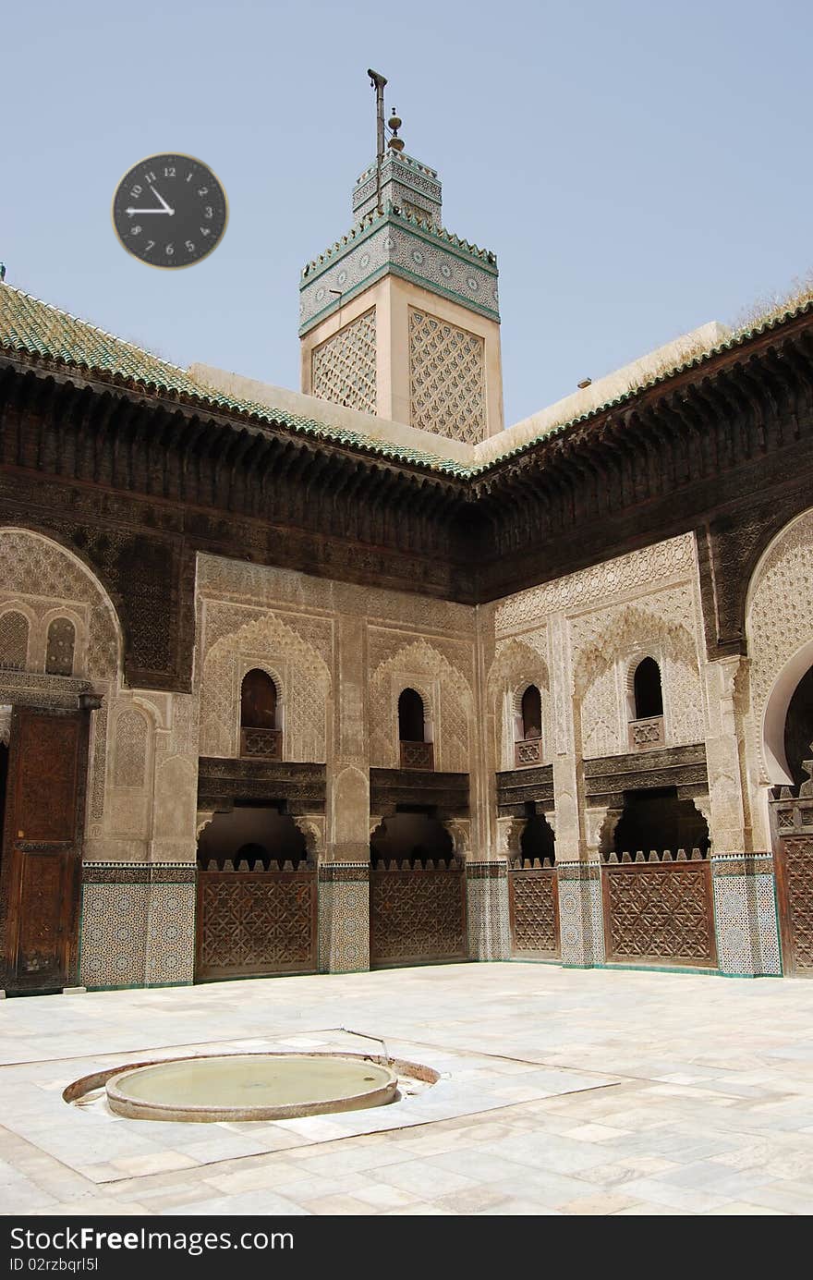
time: 10:45
